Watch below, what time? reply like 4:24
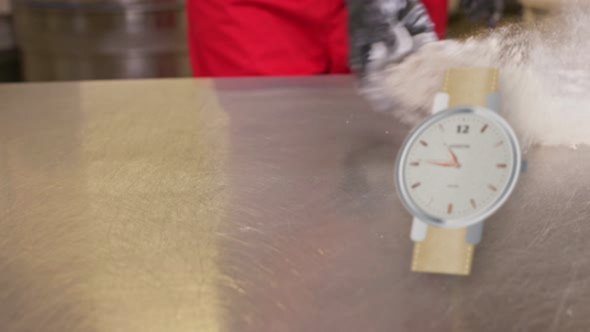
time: 10:46
